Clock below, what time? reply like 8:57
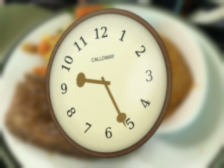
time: 9:26
